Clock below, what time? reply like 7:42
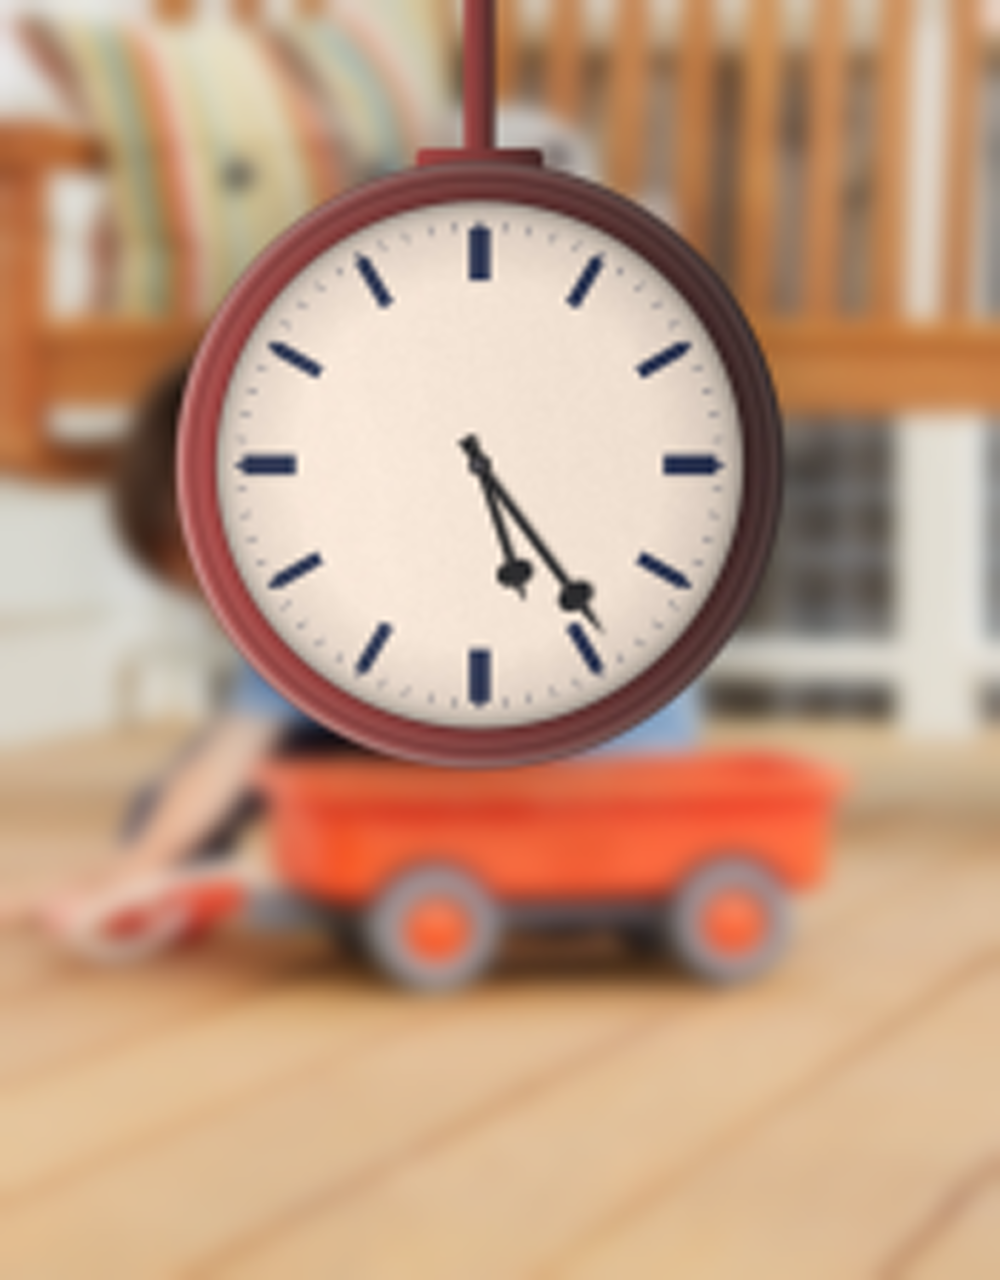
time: 5:24
